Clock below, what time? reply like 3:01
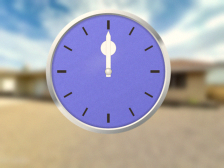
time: 12:00
